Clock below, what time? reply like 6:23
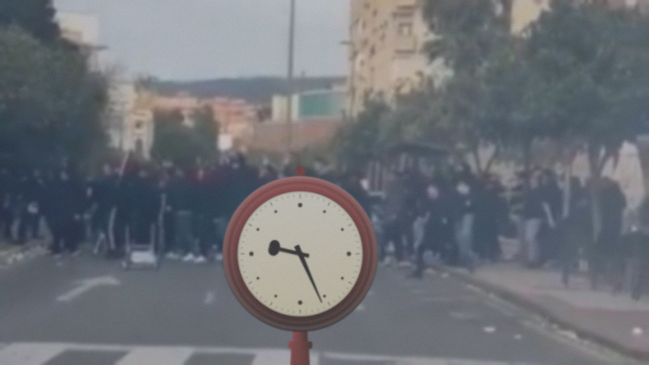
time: 9:26
